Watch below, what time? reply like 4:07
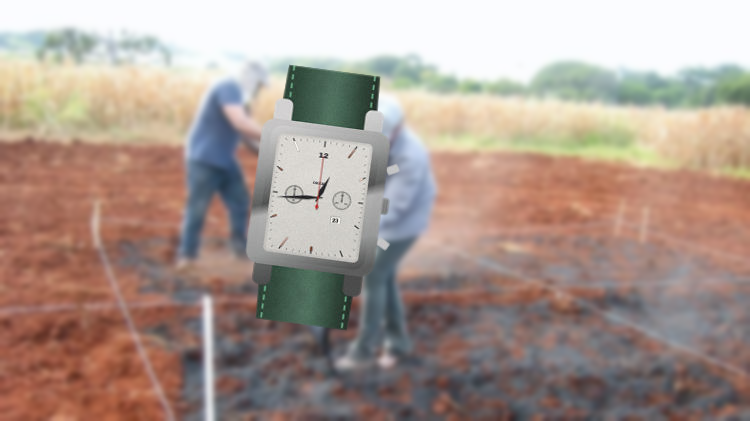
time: 12:44
